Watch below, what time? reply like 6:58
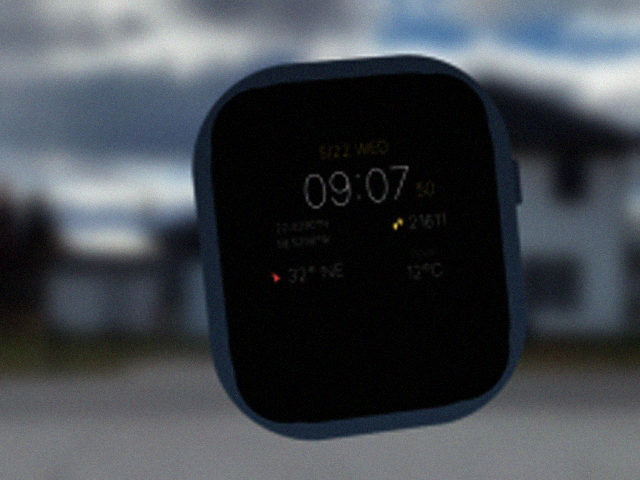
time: 9:07
